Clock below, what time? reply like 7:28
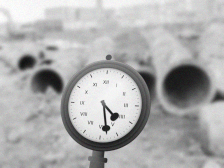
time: 4:28
